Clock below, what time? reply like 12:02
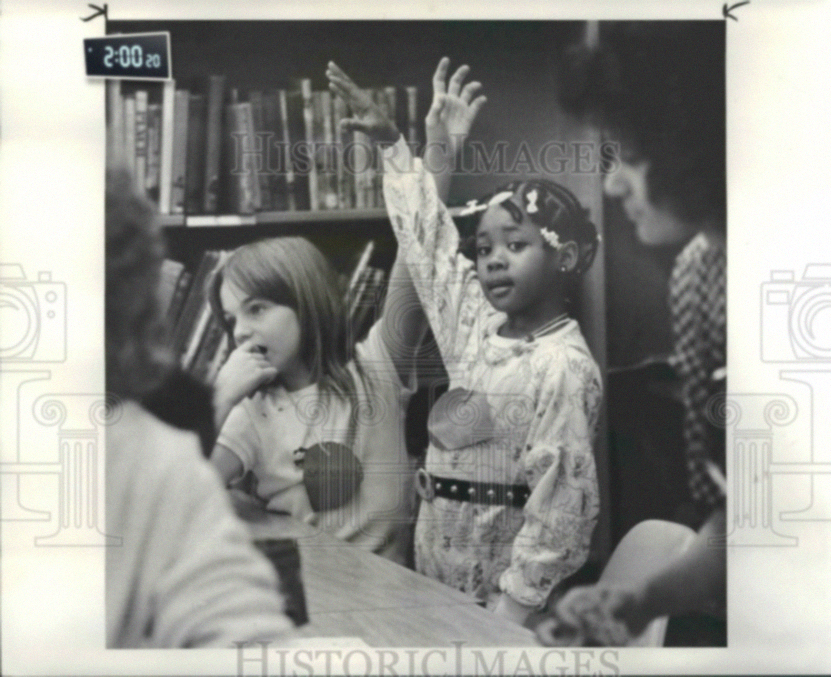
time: 2:00
